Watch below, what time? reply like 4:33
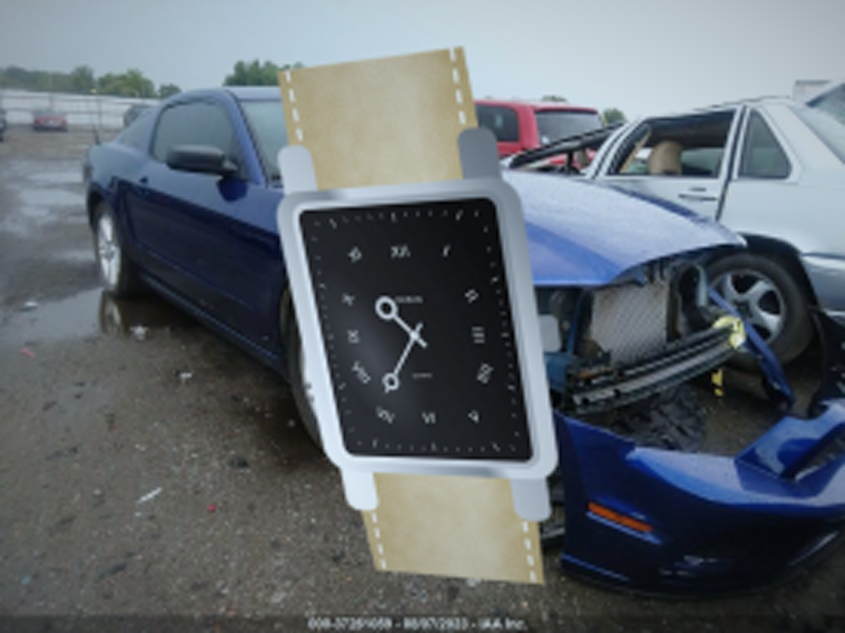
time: 10:36
